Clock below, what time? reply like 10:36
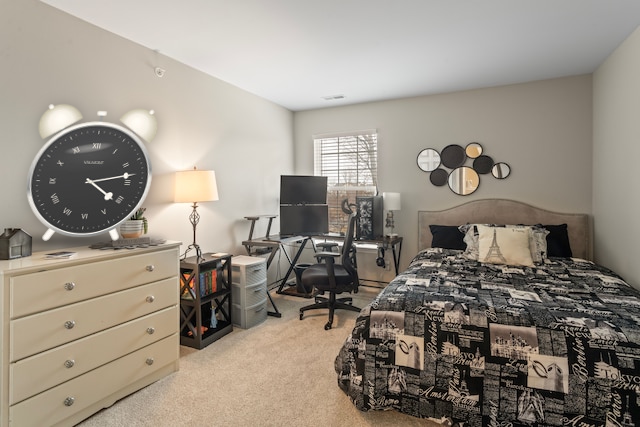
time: 4:13
